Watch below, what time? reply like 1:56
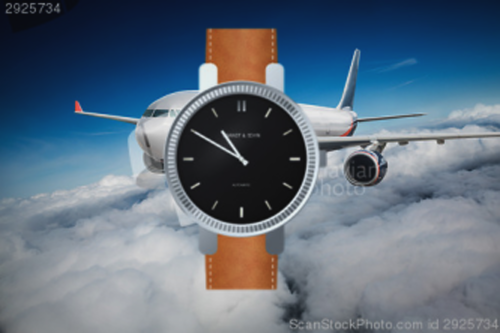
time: 10:50
